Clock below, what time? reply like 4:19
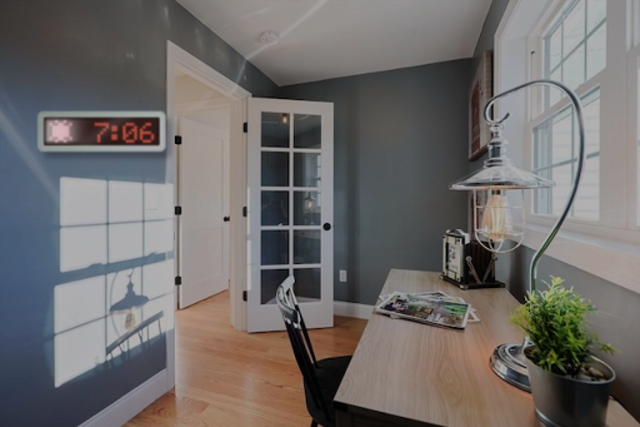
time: 7:06
